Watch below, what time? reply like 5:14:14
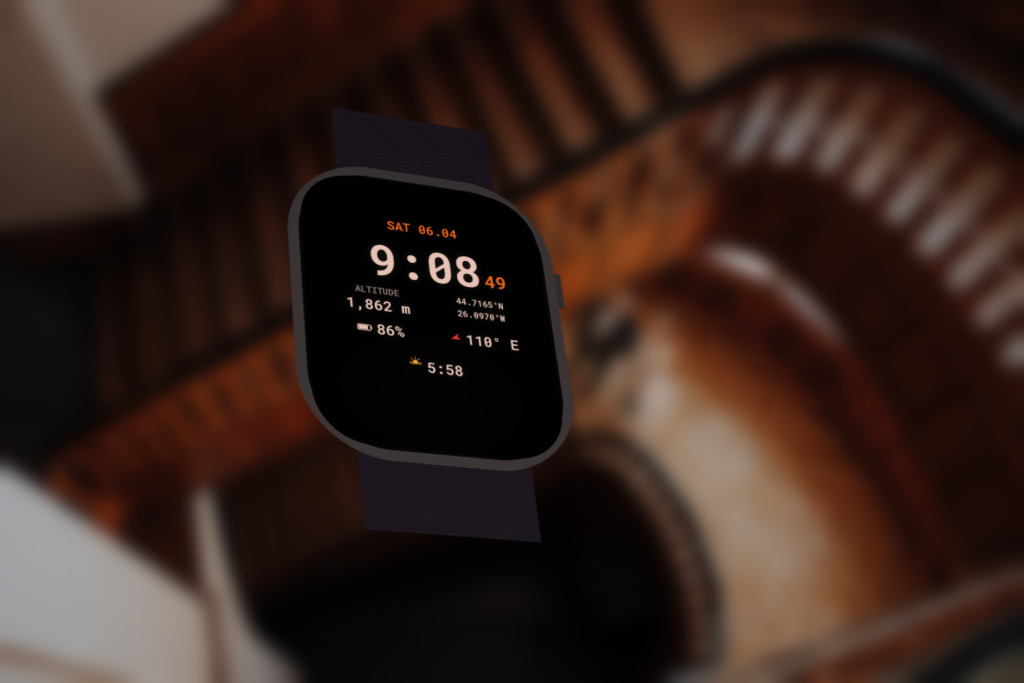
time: 9:08:49
